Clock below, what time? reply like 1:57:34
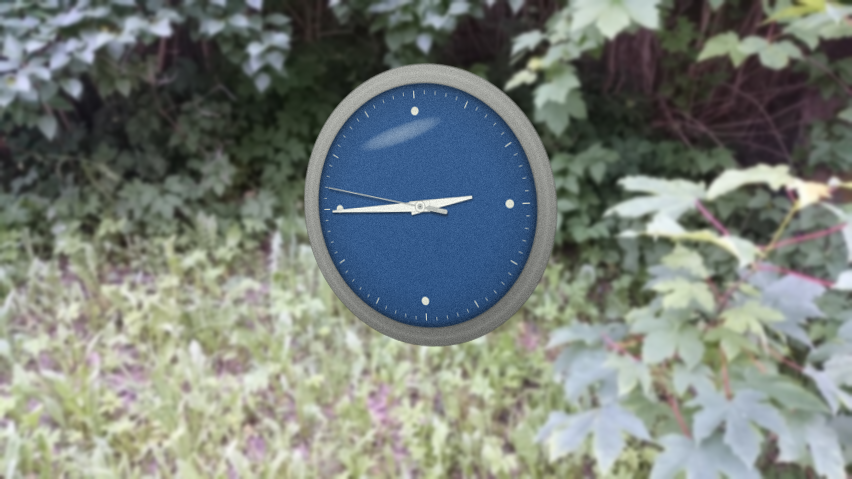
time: 2:44:47
